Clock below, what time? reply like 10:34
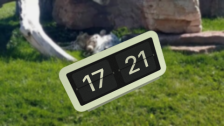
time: 17:21
